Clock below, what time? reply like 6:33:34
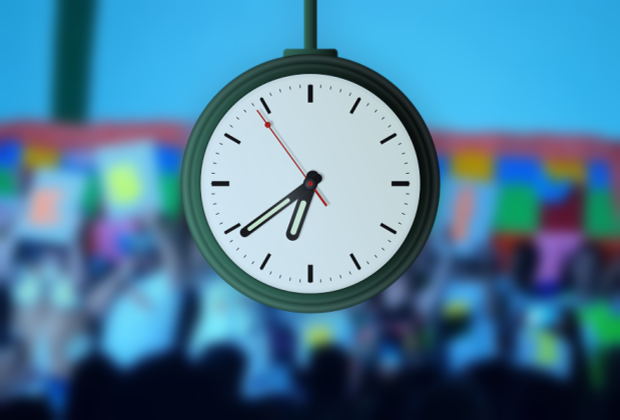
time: 6:38:54
